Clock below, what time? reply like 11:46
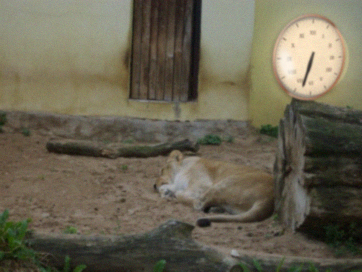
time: 6:33
